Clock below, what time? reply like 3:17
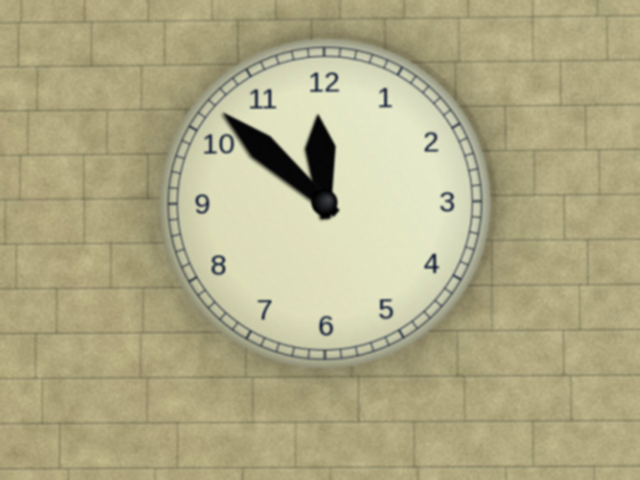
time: 11:52
